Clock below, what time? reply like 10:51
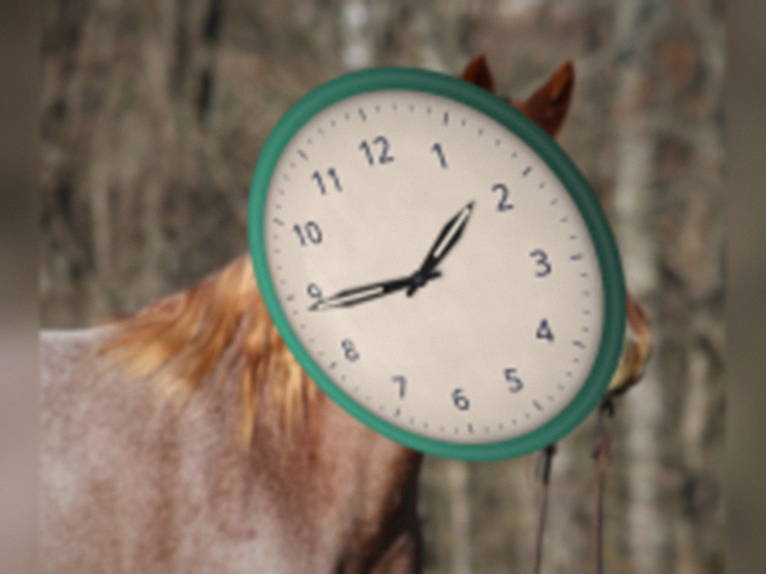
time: 1:44
